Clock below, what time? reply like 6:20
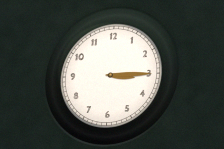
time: 3:15
